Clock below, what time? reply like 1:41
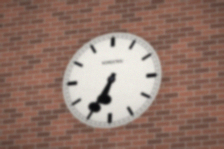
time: 6:35
